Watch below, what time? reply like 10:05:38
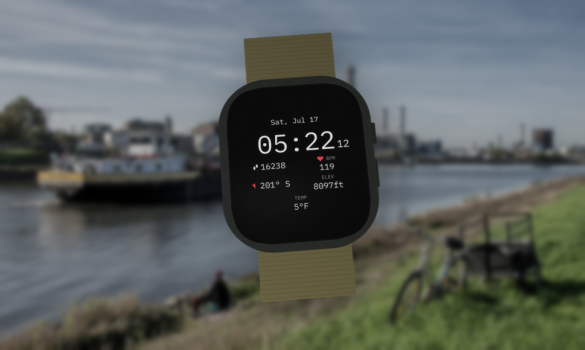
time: 5:22:12
